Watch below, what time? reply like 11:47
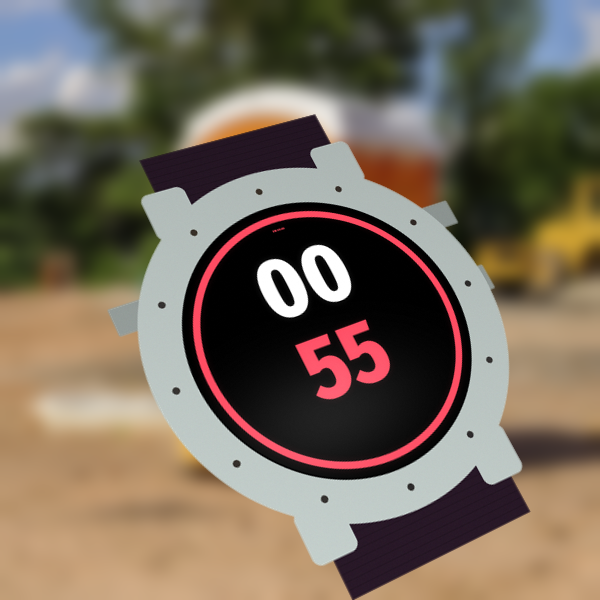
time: 0:55
